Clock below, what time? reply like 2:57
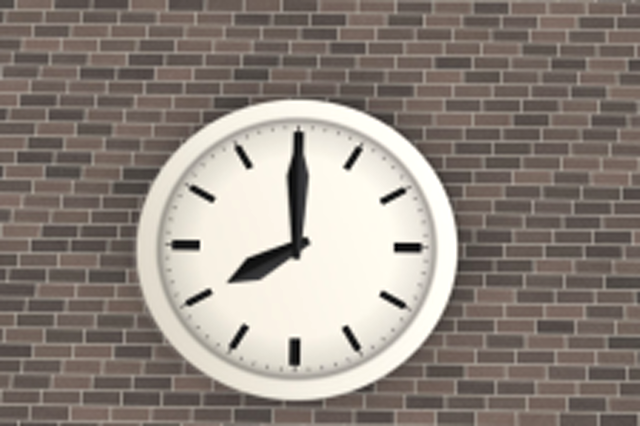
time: 8:00
